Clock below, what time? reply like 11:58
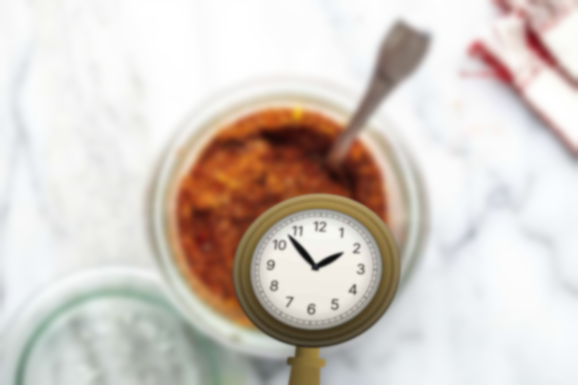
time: 1:53
